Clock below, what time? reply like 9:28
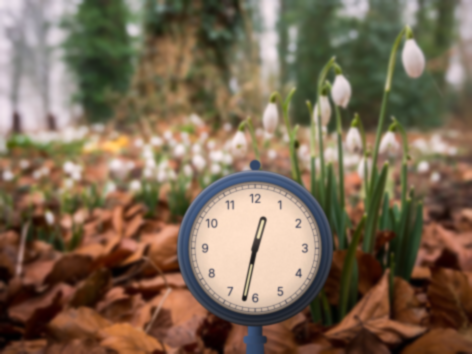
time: 12:32
